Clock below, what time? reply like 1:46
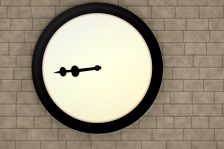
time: 8:44
